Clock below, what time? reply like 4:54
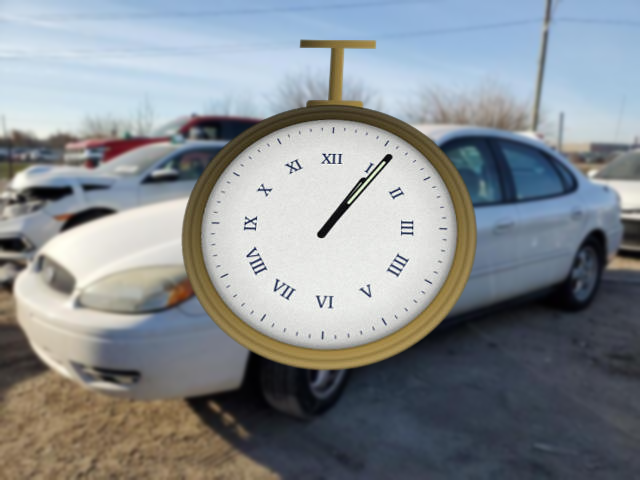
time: 1:06
